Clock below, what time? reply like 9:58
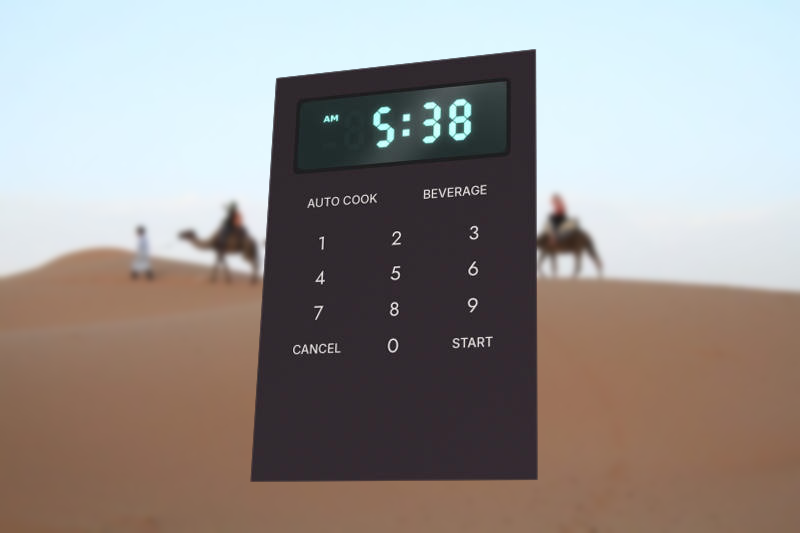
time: 5:38
